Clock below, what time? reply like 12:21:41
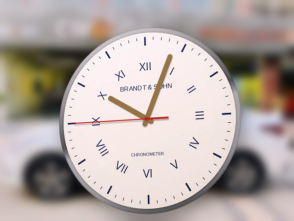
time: 10:03:45
